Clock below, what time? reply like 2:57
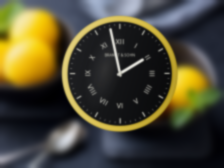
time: 1:58
